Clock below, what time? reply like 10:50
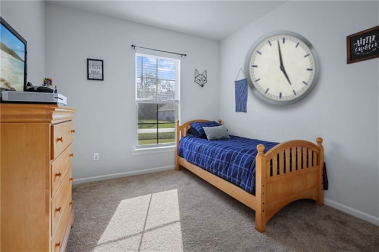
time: 4:58
